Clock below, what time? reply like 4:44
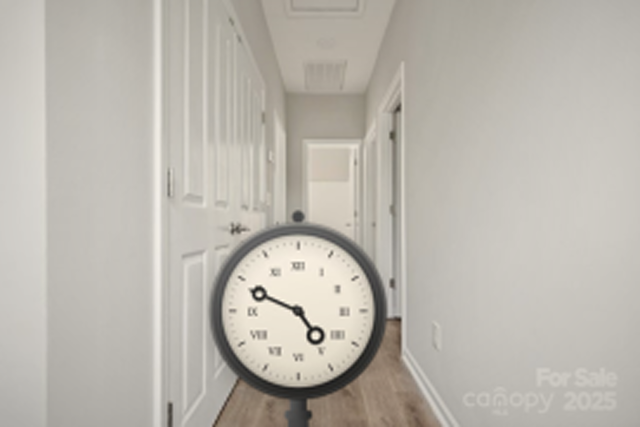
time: 4:49
